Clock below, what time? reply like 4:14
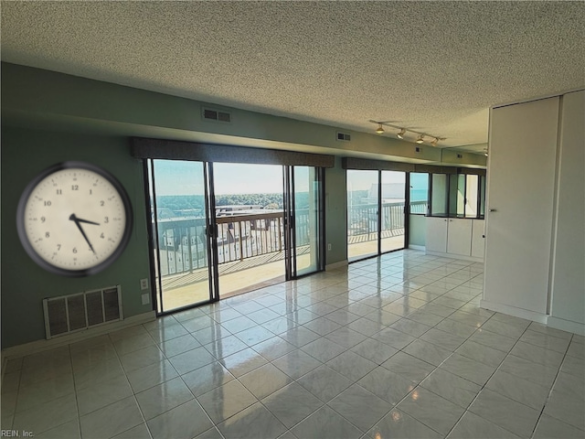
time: 3:25
